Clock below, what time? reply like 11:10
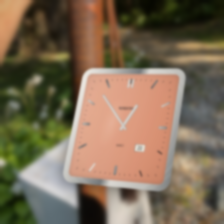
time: 12:53
